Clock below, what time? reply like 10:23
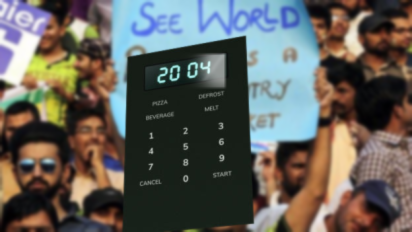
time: 20:04
